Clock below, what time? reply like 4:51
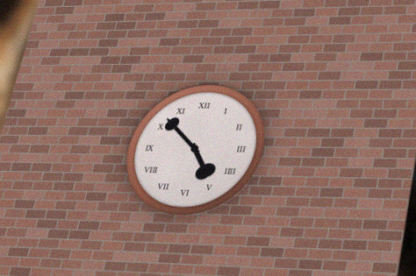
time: 4:52
